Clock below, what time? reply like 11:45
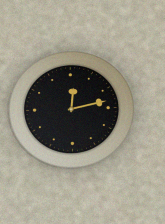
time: 12:13
